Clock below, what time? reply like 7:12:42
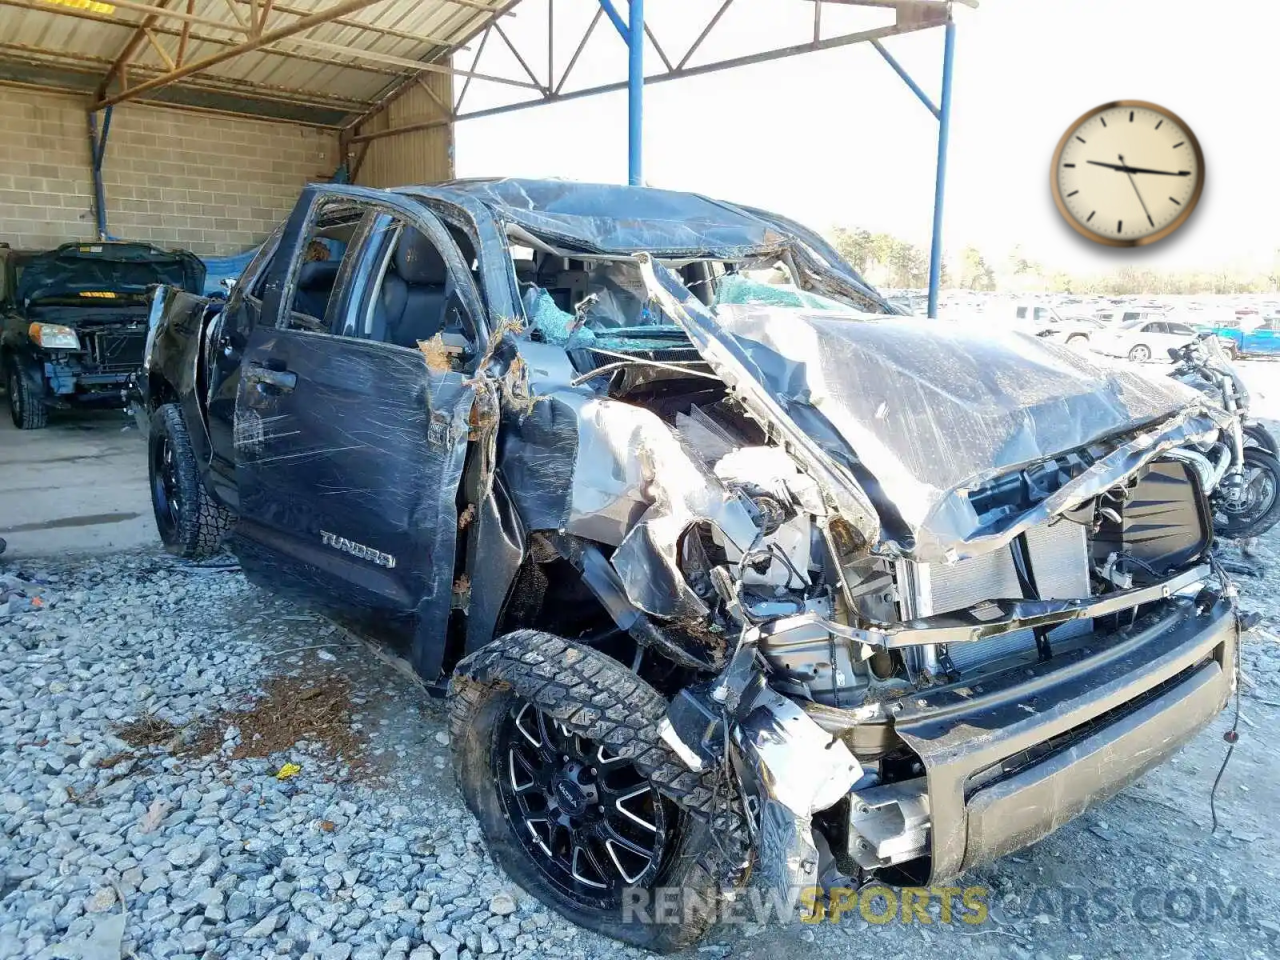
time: 9:15:25
